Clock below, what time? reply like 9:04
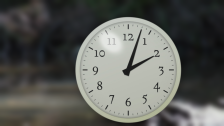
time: 2:03
